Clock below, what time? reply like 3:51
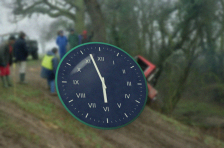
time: 5:57
